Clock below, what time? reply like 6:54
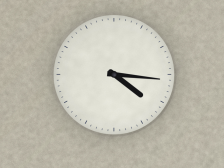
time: 4:16
